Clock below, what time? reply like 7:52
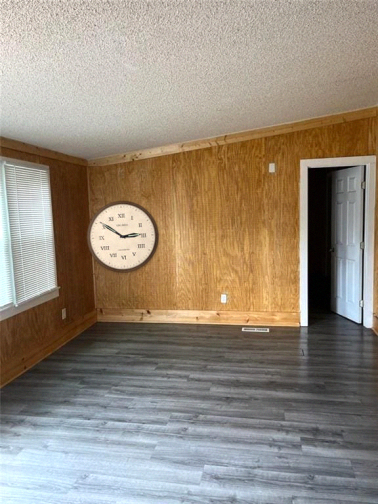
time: 2:51
